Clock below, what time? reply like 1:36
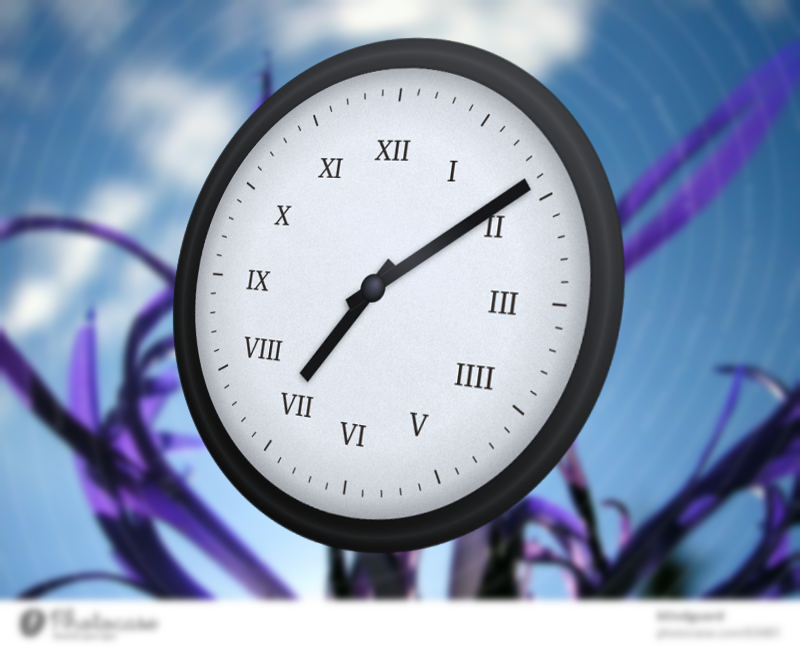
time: 7:09
